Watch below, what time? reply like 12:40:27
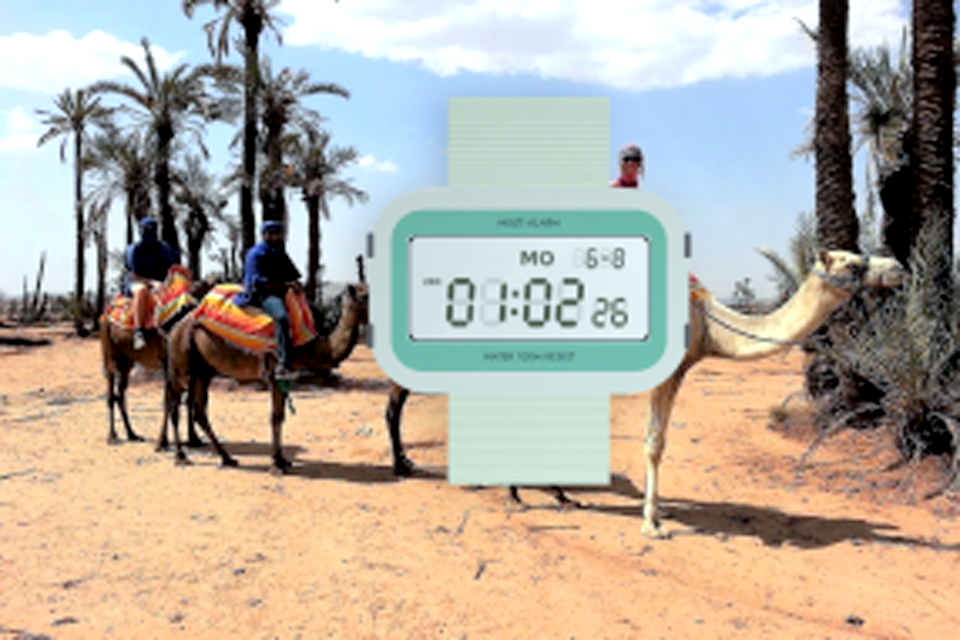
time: 1:02:26
